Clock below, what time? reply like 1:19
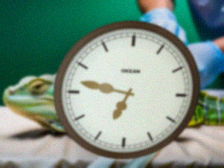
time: 6:47
